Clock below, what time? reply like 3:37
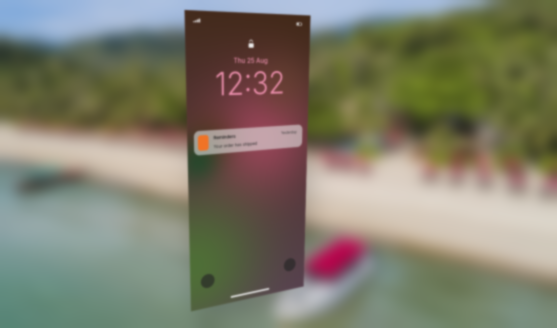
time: 12:32
